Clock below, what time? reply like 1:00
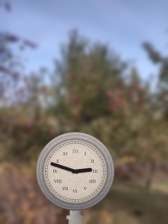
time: 2:48
